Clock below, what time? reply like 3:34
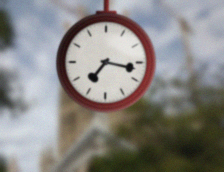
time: 7:17
